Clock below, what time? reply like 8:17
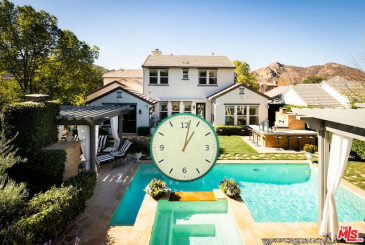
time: 1:02
